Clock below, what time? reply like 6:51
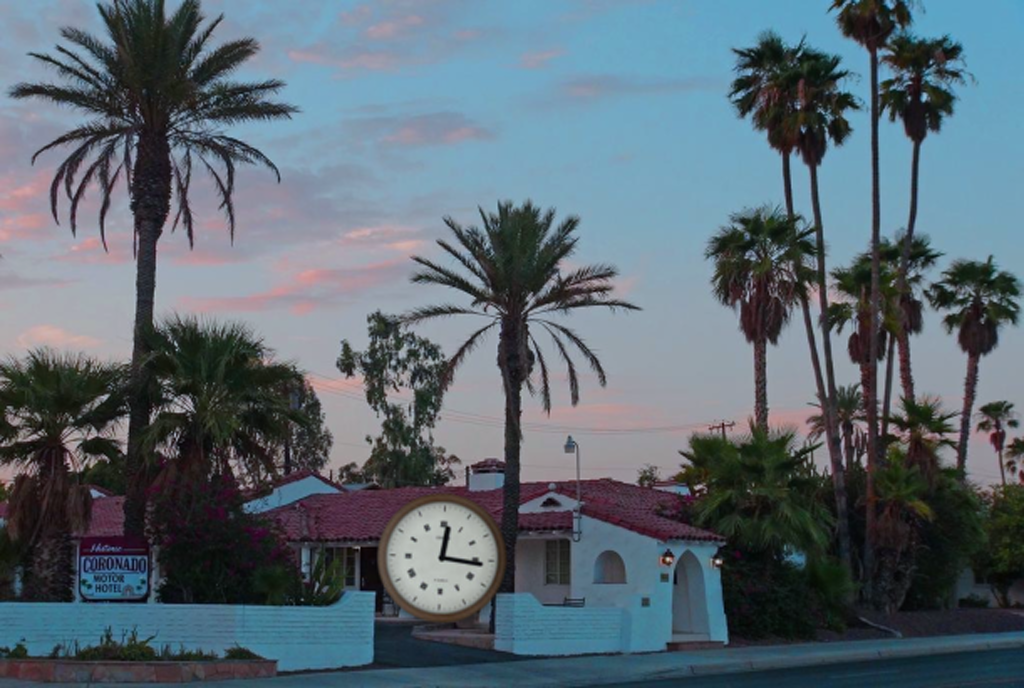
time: 12:16
